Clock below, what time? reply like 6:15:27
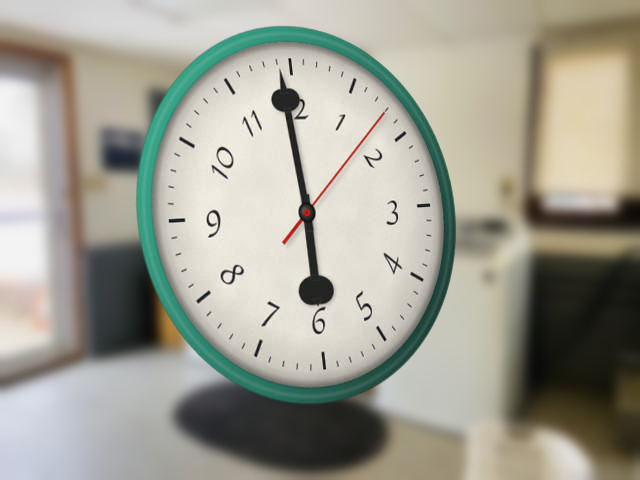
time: 5:59:08
